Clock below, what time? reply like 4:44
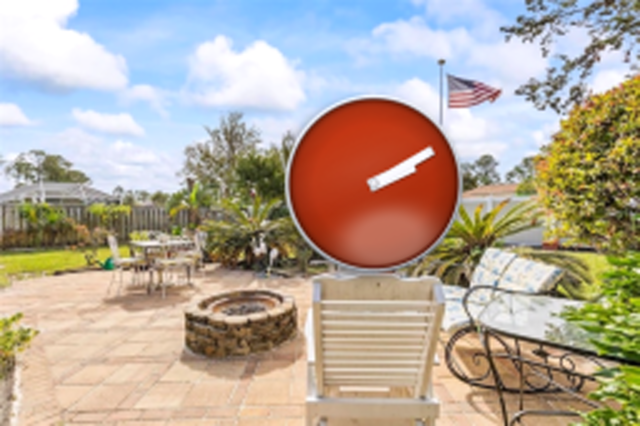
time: 2:10
